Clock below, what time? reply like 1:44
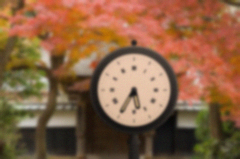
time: 5:35
